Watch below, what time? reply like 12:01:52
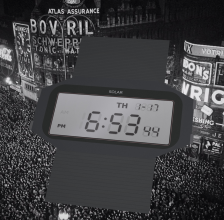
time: 6:53:44
